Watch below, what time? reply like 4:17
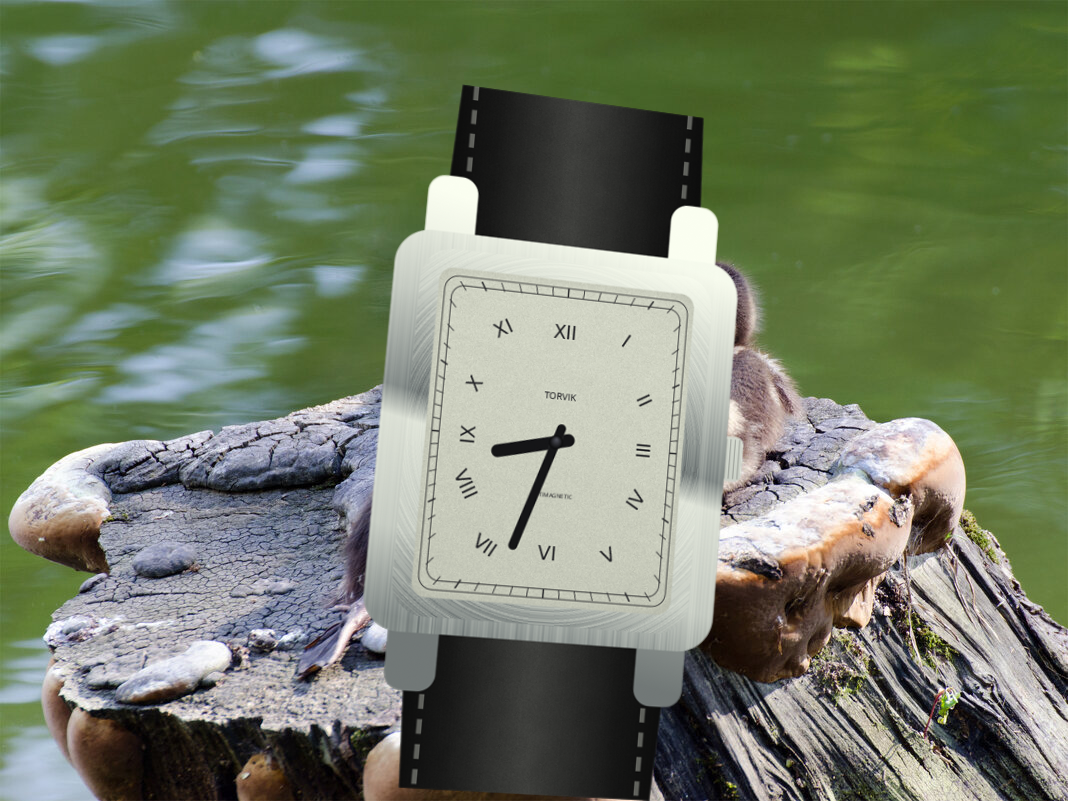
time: 8:33
